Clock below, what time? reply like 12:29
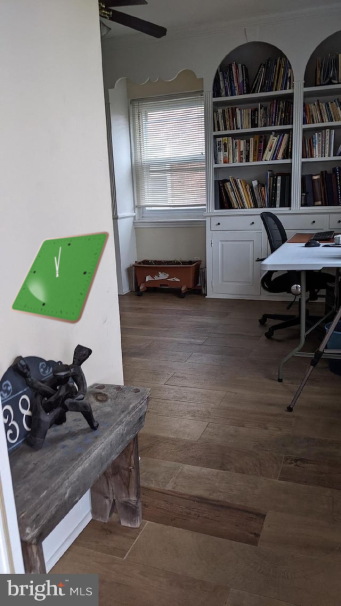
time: 10:57
